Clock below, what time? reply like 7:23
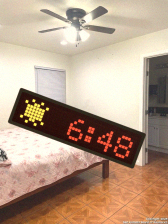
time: 6:48
